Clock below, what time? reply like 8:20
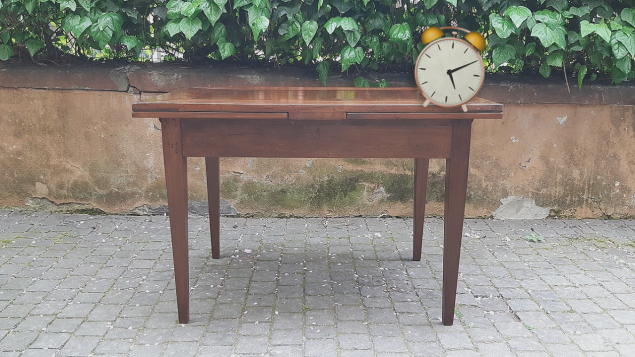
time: 5:10
